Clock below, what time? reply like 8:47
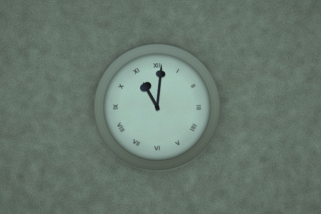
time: 11:01
